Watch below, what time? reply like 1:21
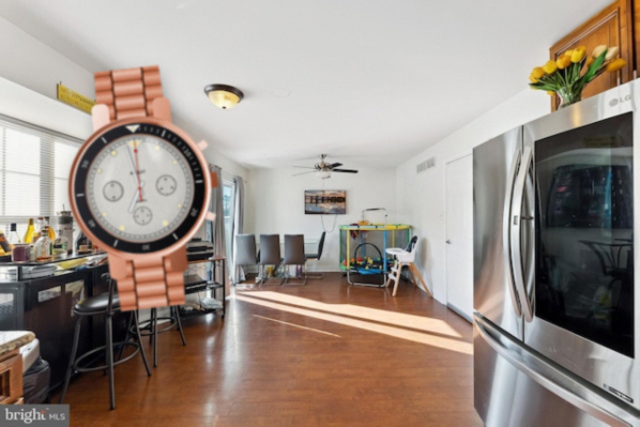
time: 6:58
